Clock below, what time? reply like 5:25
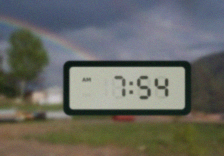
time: 7:54
